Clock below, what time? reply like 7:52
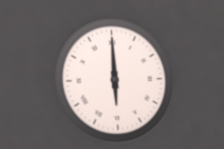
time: 6:00
